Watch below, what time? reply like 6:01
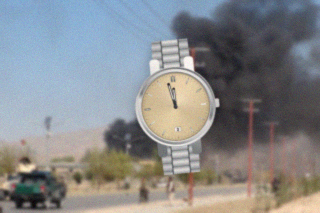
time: 11:58
